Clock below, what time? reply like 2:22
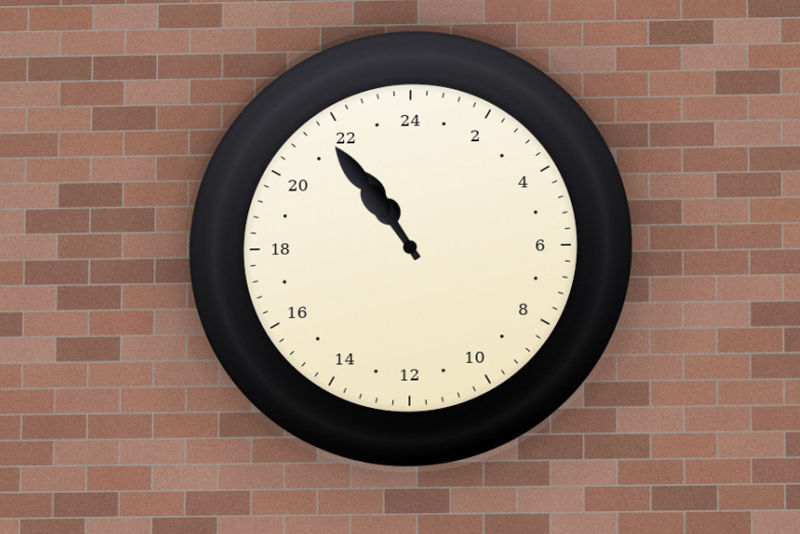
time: 21:54
